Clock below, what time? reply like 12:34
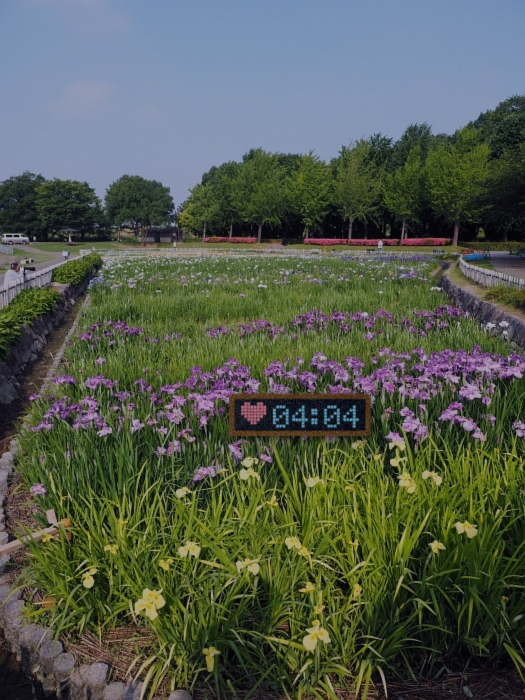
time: 4:04
